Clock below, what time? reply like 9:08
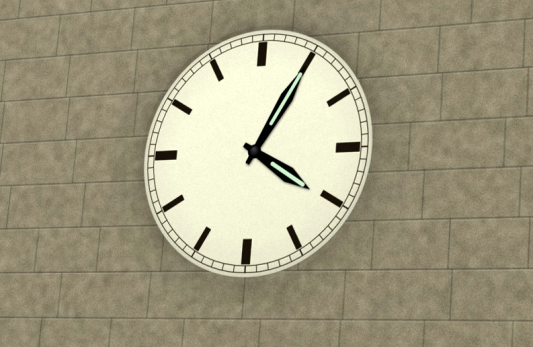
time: 4:05
